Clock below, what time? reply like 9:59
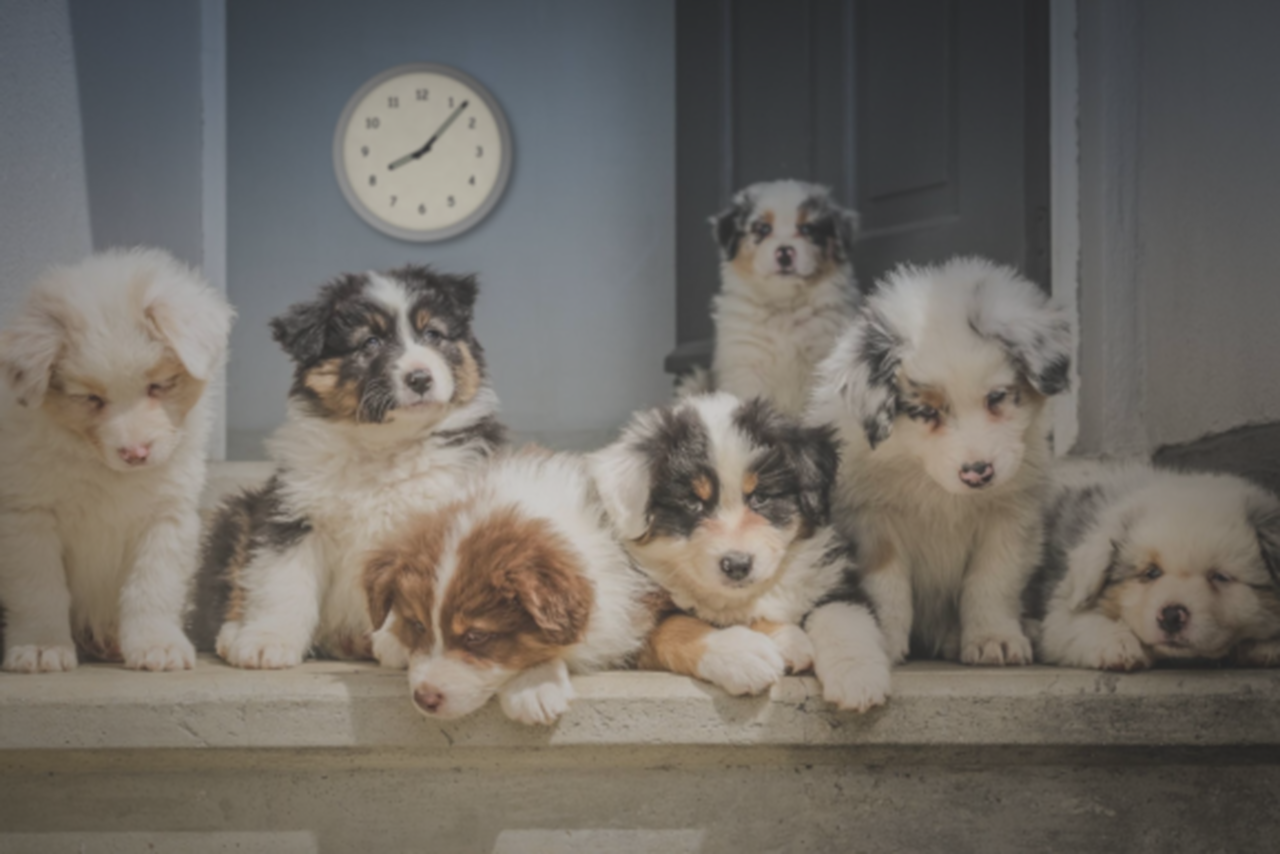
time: 8:07
